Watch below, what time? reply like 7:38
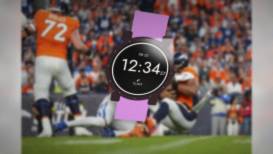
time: 12:34
